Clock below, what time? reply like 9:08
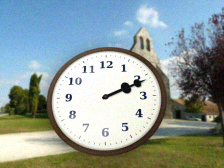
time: 2:11
